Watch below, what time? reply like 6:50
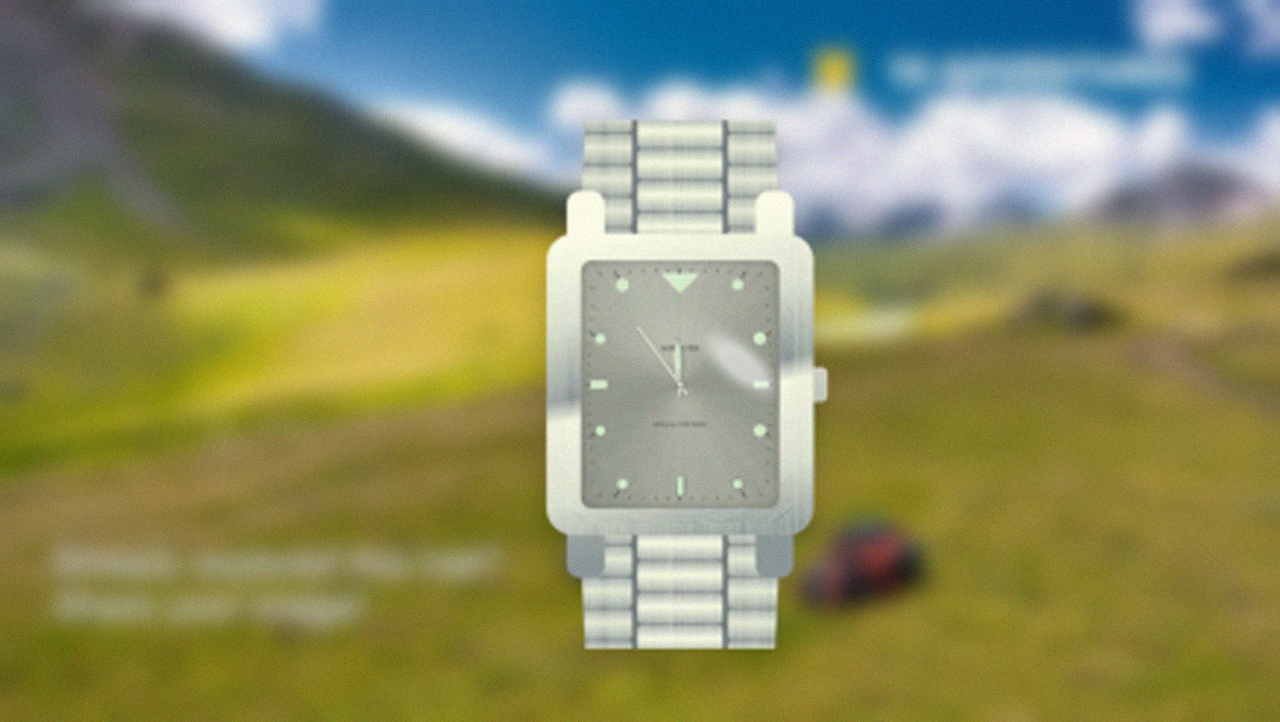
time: 11:54
